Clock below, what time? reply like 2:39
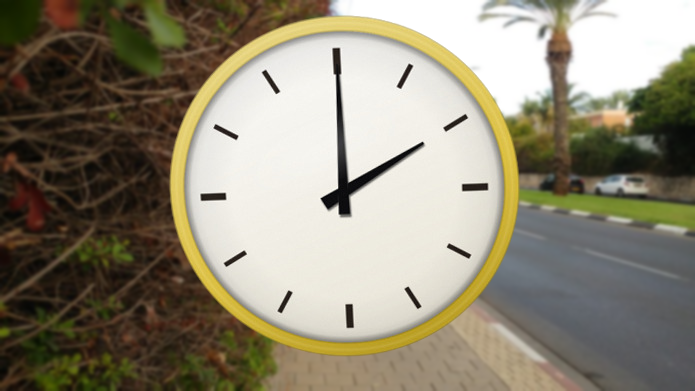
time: 2:00
